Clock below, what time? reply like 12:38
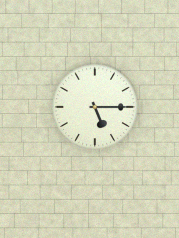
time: 5:15
